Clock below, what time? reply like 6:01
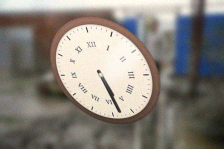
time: 5:28
